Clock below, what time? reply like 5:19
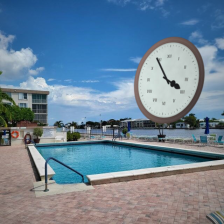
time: 3:54
